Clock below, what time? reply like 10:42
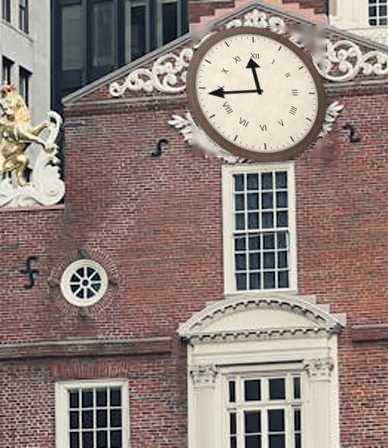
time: 11:44
